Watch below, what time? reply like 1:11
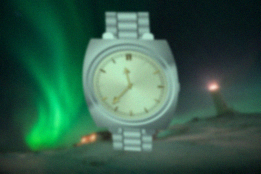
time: 11:37
